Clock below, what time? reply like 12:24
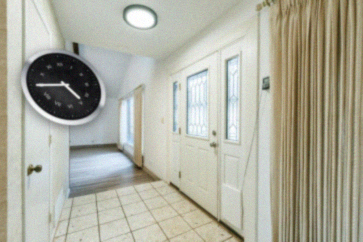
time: 4:45
